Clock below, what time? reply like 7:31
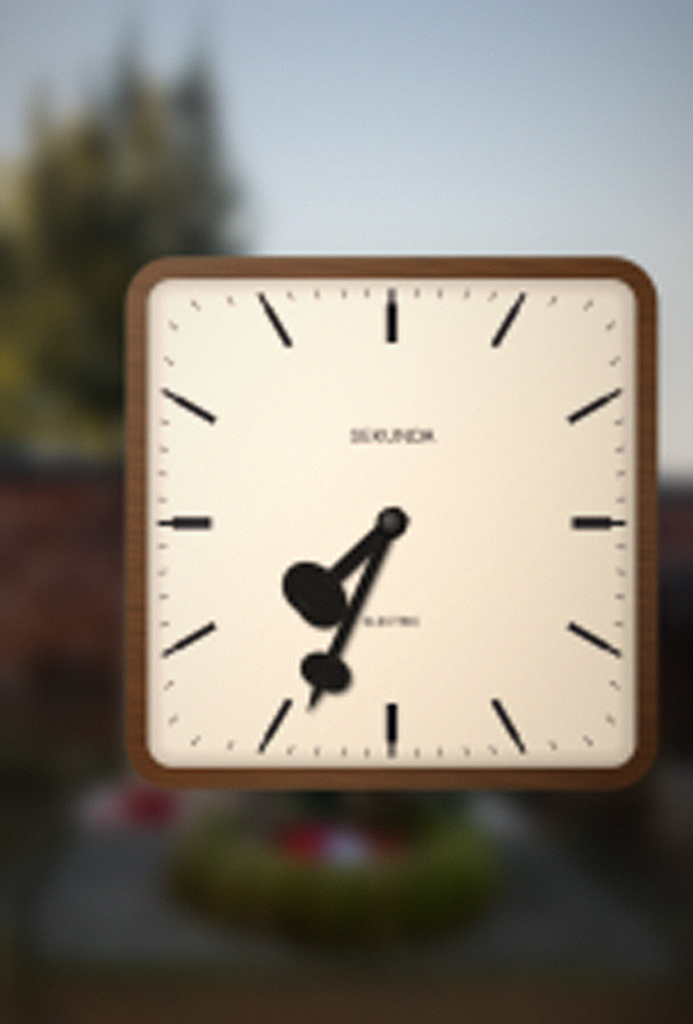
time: 7:34
